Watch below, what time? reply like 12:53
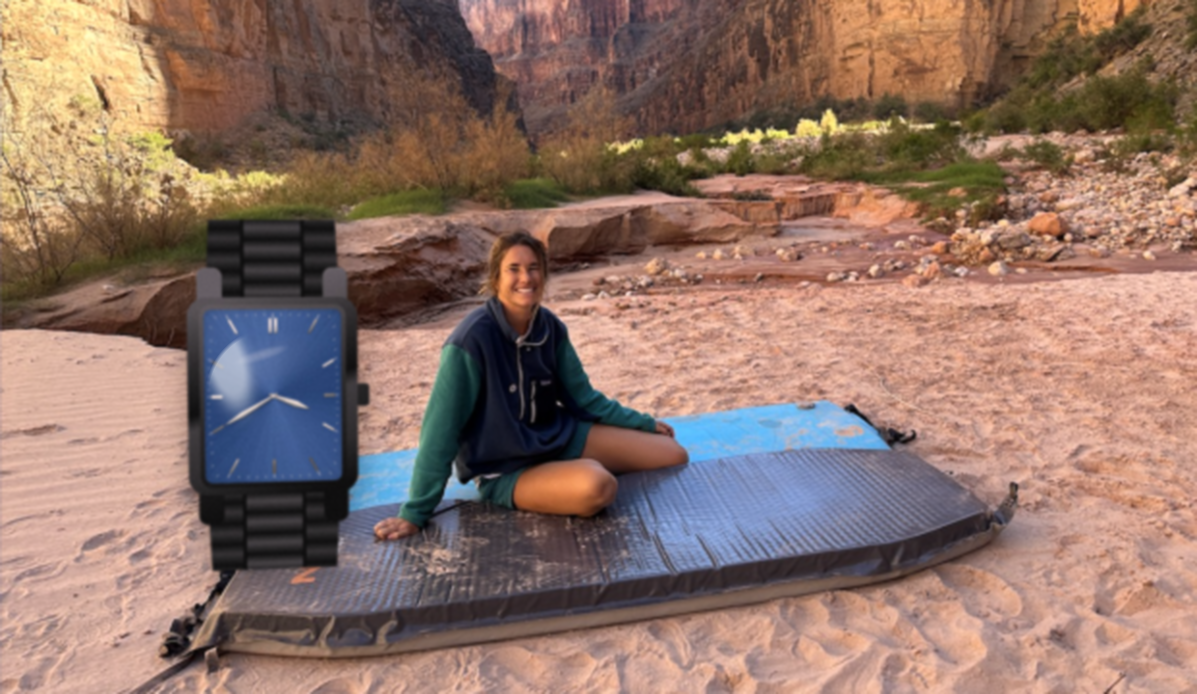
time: 3:40
